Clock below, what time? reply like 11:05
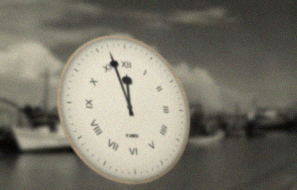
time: 11:57
